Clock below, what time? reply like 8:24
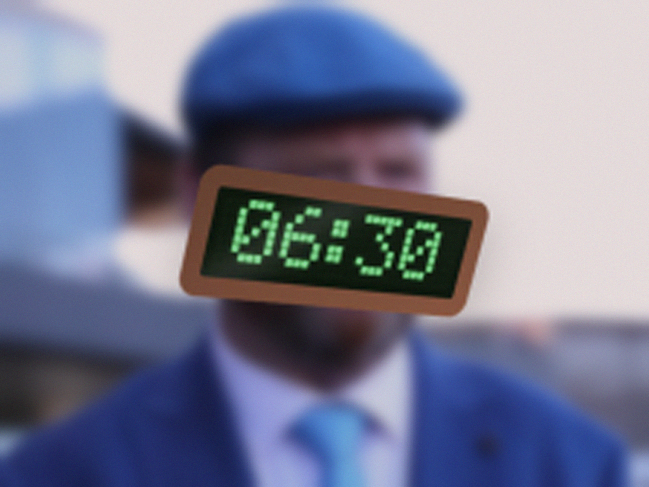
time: 6:30
